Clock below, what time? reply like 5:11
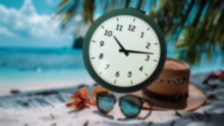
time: 10:13
